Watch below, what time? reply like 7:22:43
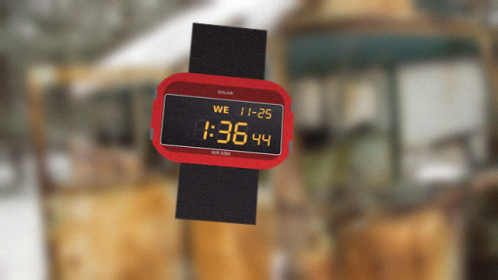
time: 1:36:44
